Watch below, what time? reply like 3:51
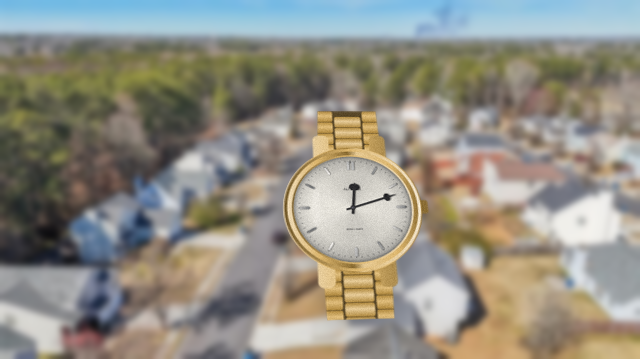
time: 12:12
